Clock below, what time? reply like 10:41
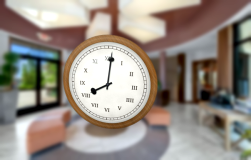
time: 8:01
